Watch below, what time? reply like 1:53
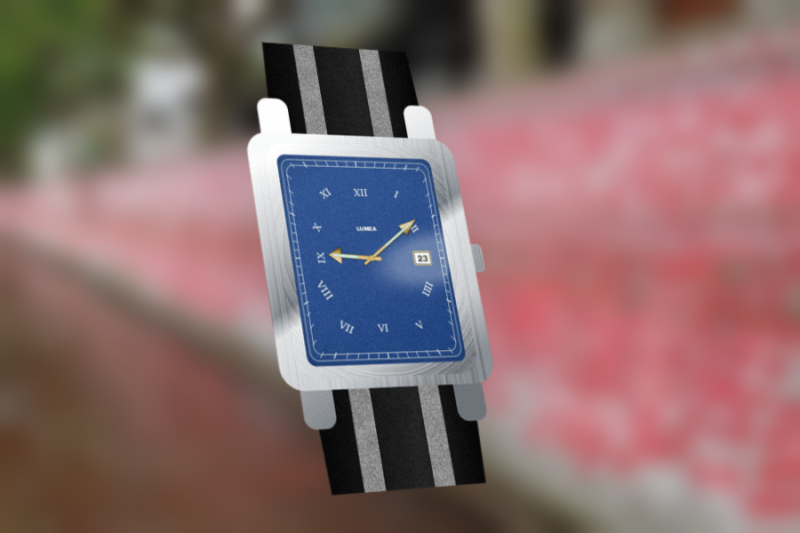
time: 9:09
